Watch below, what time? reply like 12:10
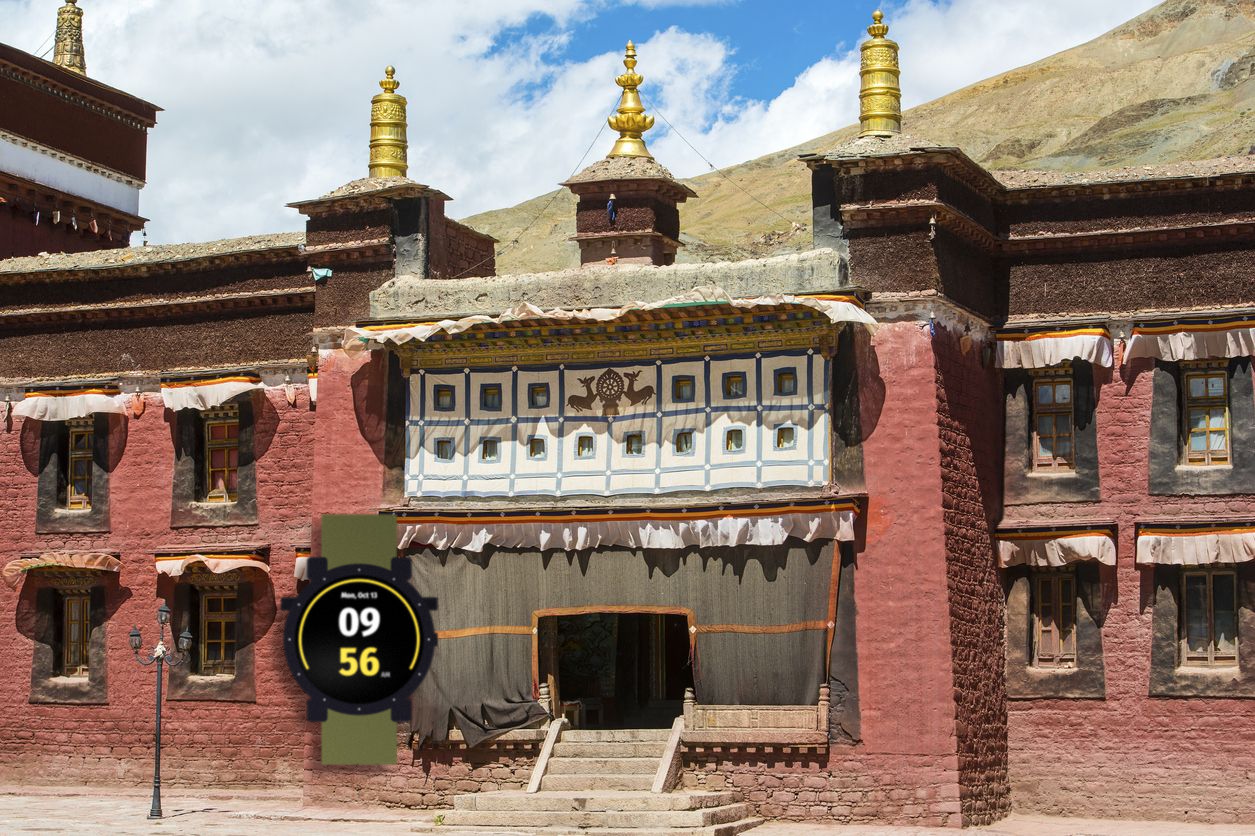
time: 9:56
